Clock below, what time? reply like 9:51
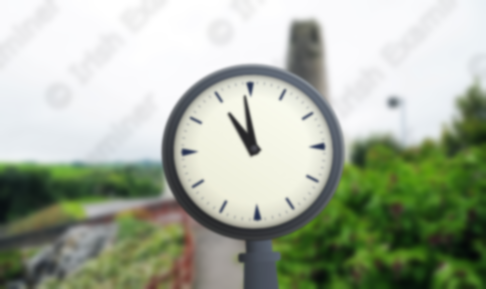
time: 10:59
